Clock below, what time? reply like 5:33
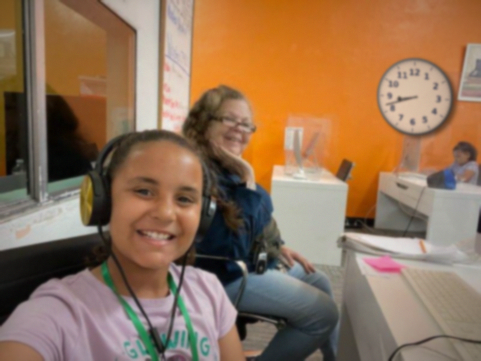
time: 8:42
